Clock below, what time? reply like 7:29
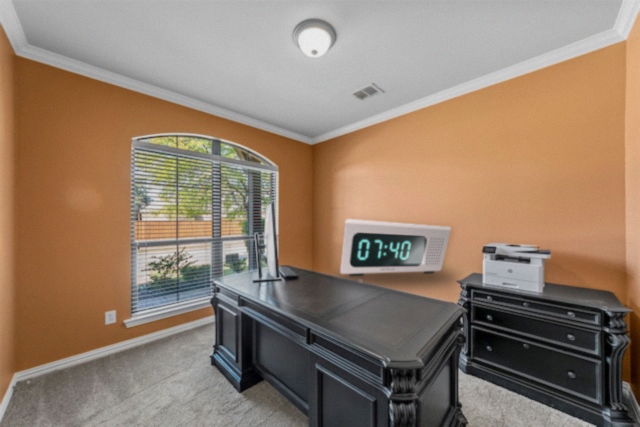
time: 7:40
